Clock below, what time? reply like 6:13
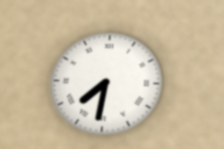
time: 7:31
